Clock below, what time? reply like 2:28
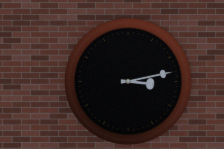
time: 3:13
